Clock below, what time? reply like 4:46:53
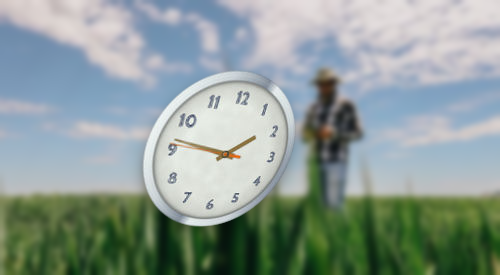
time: 1:46:46
